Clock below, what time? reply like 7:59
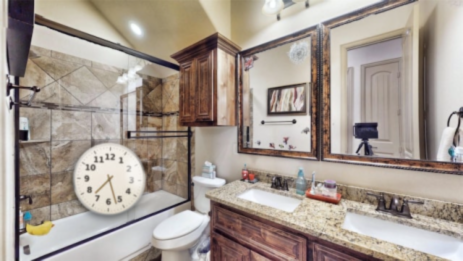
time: 7:27
